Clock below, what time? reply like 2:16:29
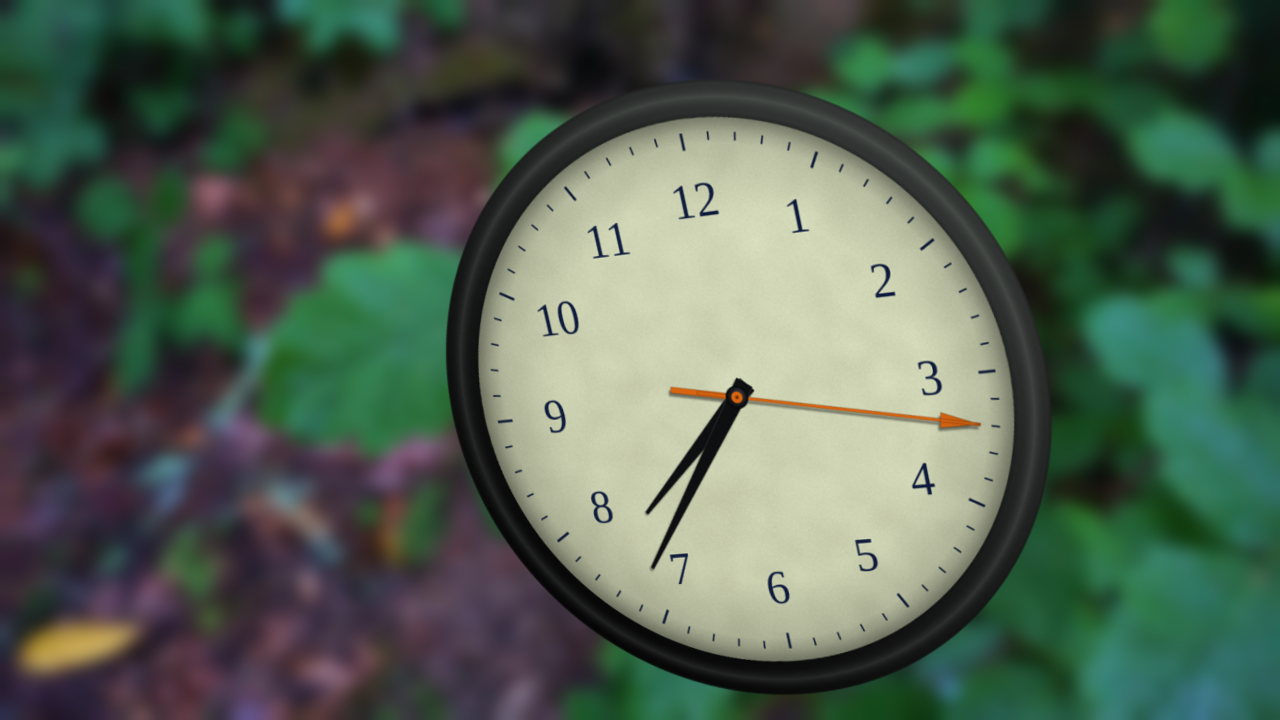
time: 7:36:17
